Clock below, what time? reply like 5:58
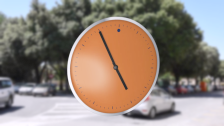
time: 4:55
